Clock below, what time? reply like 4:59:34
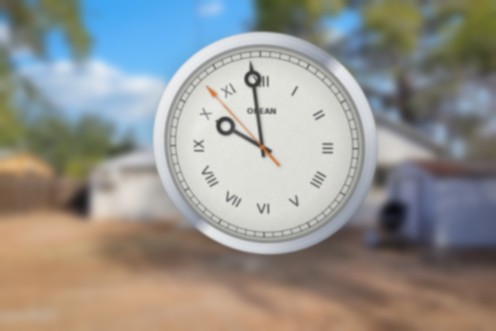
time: 9:58:53
